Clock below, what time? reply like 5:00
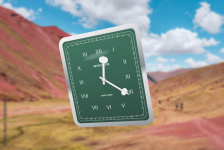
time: 12:21
